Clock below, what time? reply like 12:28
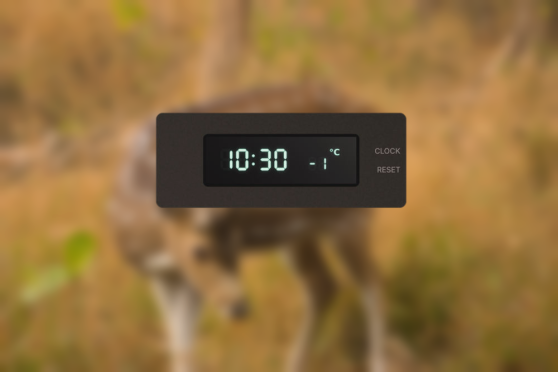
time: 10:30
